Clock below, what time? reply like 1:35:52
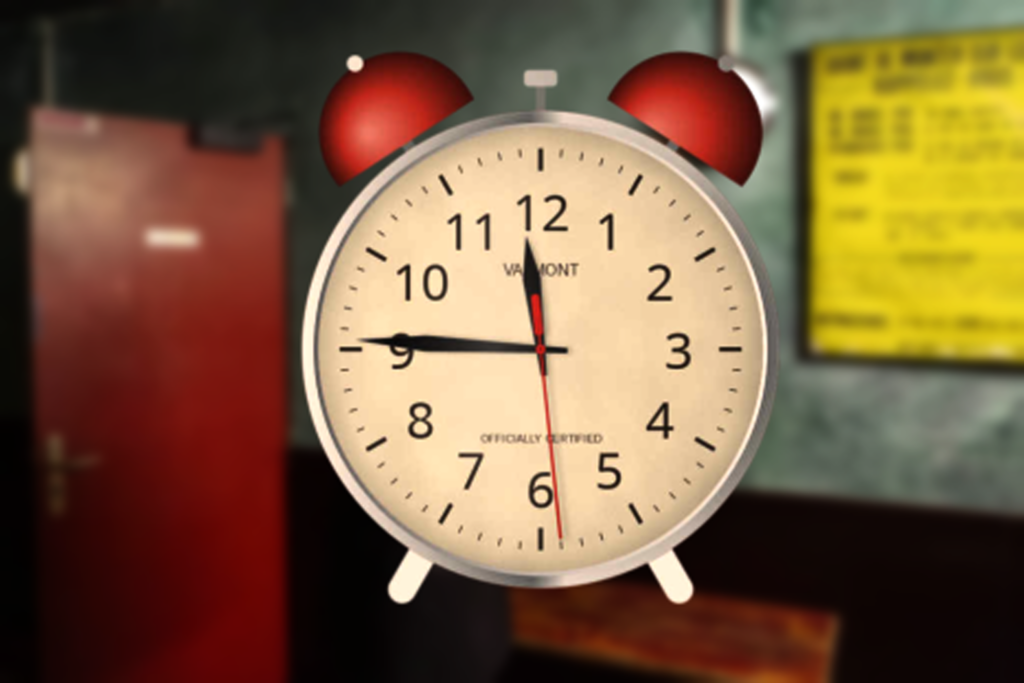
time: 11:45:29
